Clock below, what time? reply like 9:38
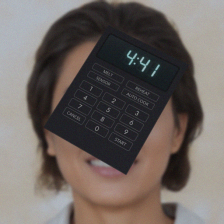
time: 4:41
